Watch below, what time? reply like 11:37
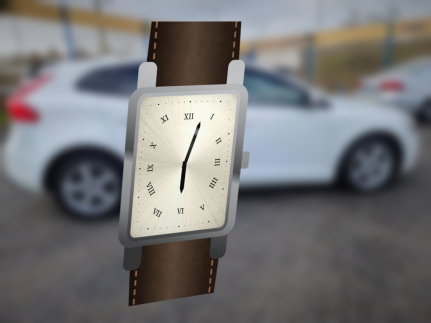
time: 6:03
